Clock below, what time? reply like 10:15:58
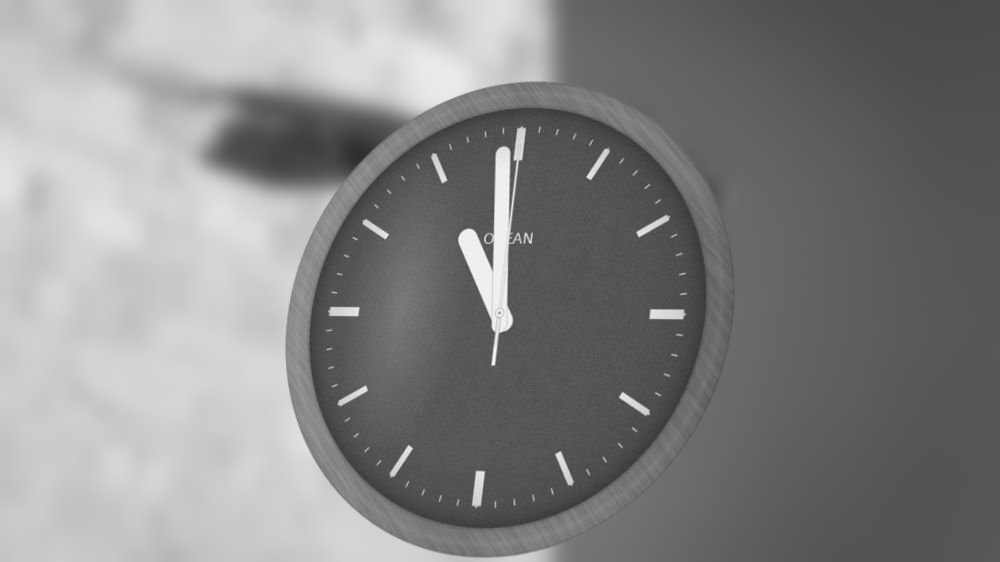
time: 10:59:00
